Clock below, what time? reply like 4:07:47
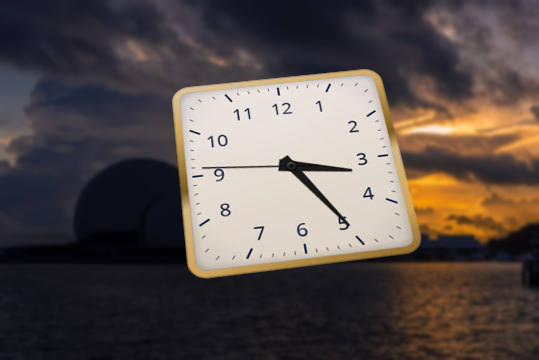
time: 3:24:46
